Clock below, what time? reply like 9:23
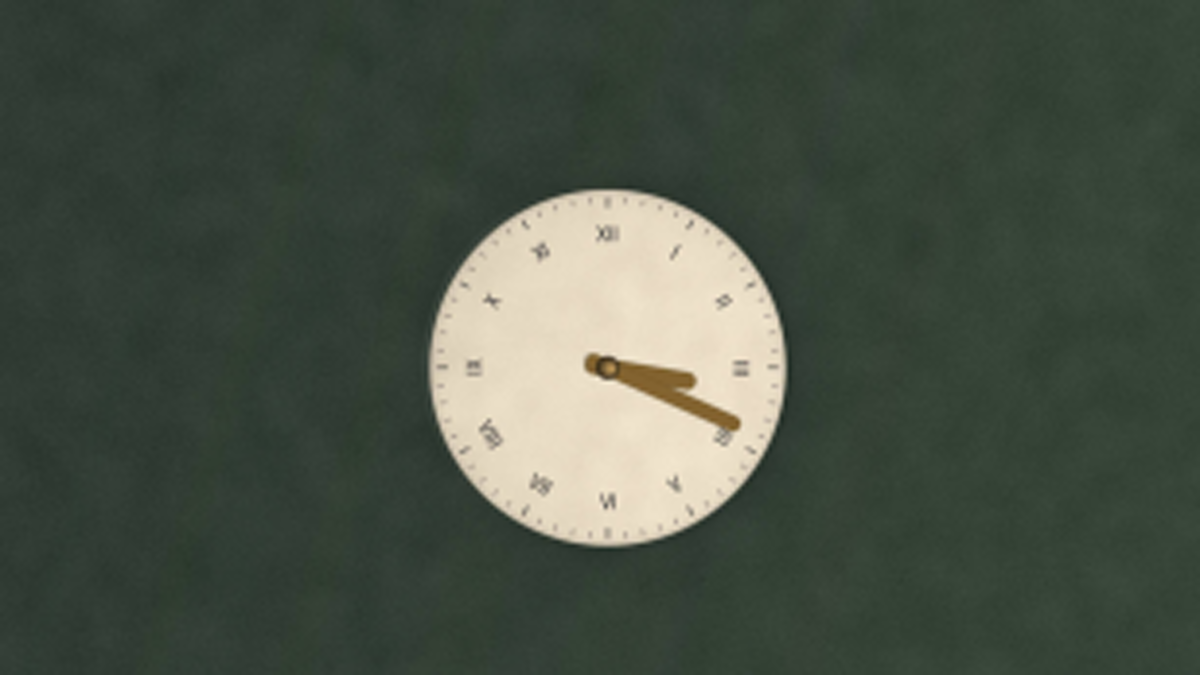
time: 3:19
